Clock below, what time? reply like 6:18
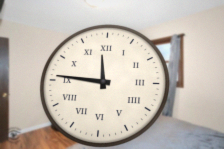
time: 11:46
